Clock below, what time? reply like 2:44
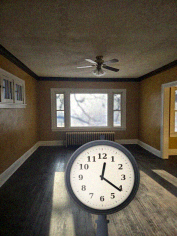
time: 12:21
